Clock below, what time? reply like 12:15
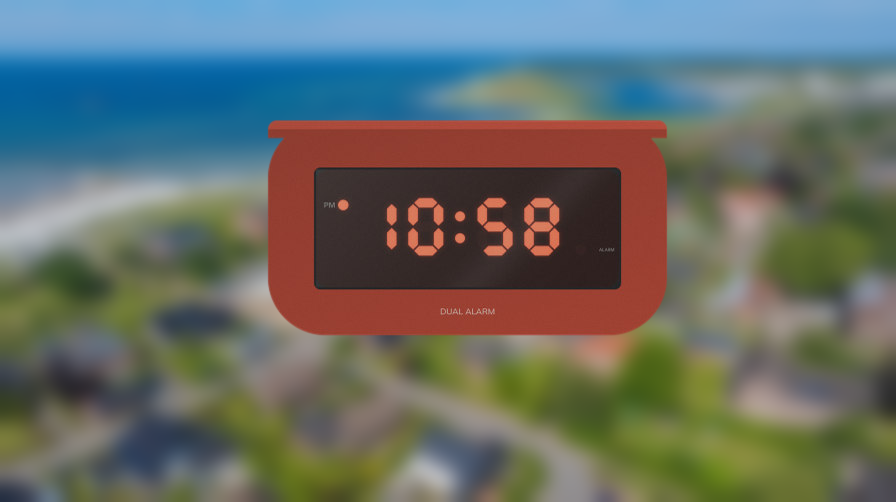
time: 10:58
